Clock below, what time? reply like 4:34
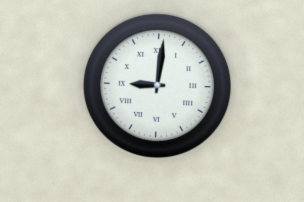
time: 9:01
